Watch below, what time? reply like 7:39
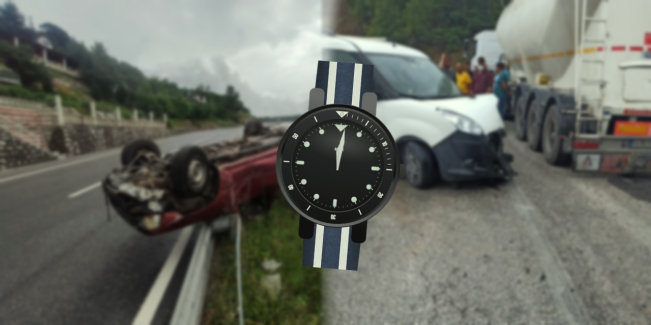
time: 12:01
